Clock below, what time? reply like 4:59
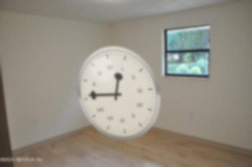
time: 12:46
